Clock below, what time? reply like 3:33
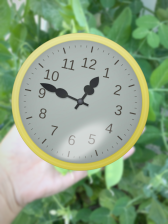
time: 12:47
